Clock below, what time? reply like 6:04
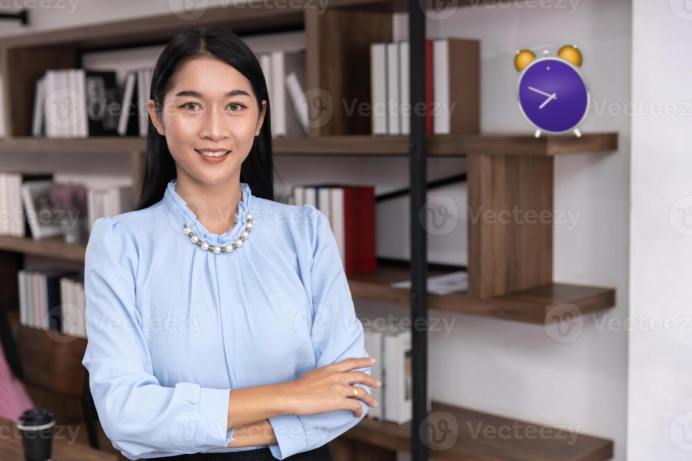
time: 7:49
